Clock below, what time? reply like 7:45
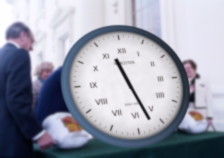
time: 11:27
